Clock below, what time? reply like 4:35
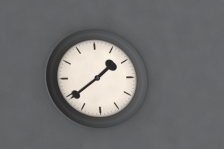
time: 1:39
